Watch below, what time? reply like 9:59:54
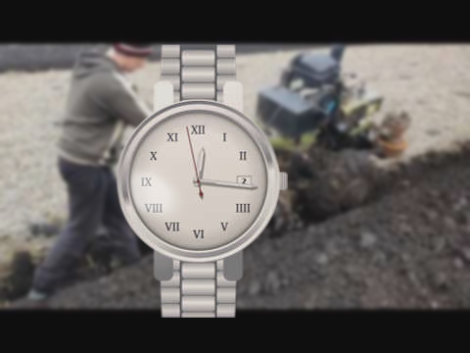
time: 12:15:58
